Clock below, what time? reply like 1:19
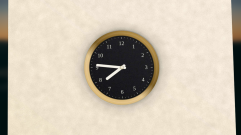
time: 7:46
